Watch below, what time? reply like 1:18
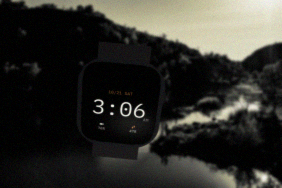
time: 3:06
